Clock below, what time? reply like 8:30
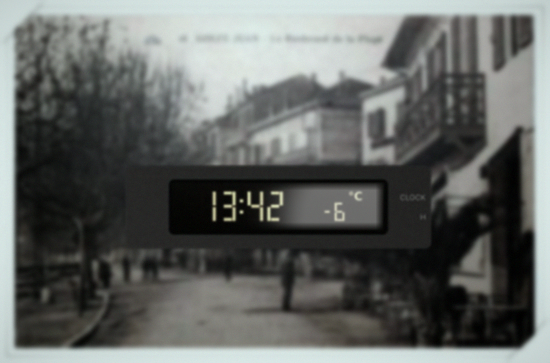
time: 13:42
